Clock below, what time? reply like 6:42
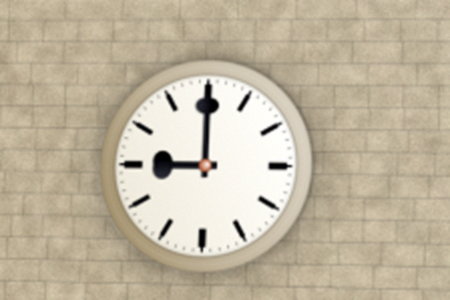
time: 9:00
